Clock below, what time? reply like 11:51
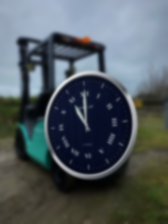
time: 11:00
